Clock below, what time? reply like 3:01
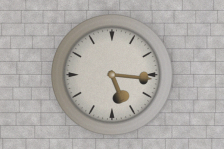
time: 5:16
